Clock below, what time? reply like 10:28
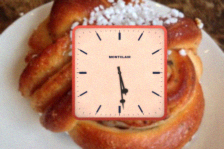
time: 5:29
